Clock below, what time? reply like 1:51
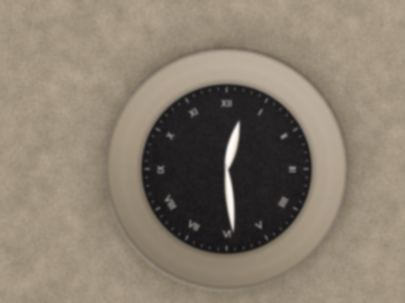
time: 12:29
